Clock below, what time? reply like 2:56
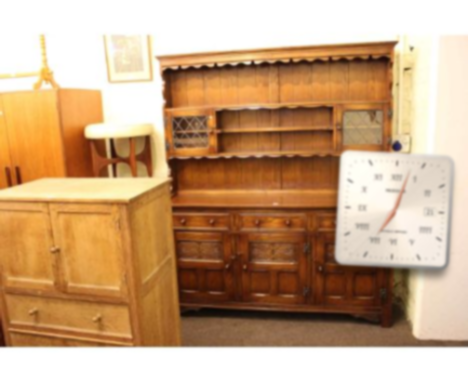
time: 7:03
